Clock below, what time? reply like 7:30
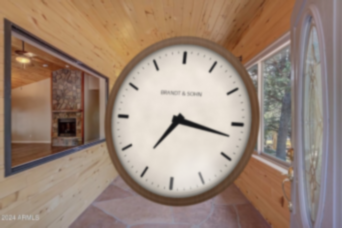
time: 7:17
